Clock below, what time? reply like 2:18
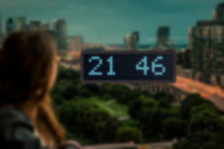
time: 21:46
